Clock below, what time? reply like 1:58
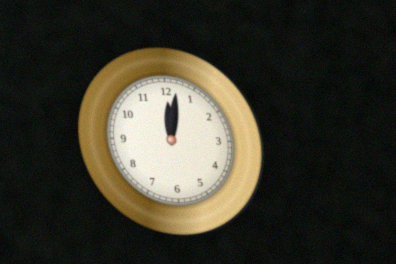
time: 12:02
